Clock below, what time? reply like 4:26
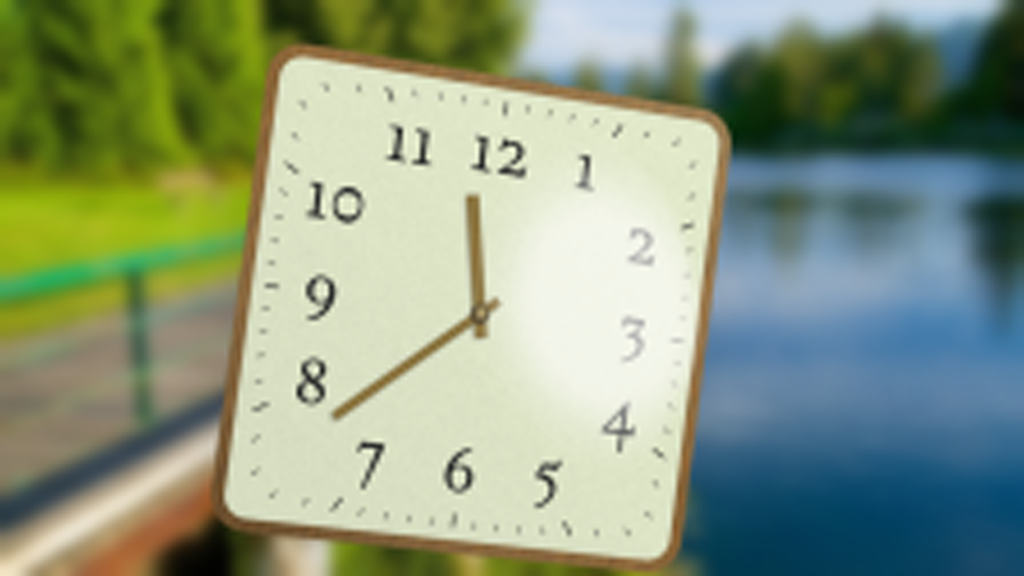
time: 11:38
